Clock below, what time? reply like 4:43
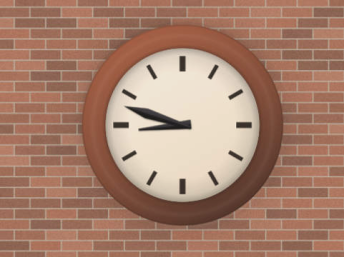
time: 8:48
